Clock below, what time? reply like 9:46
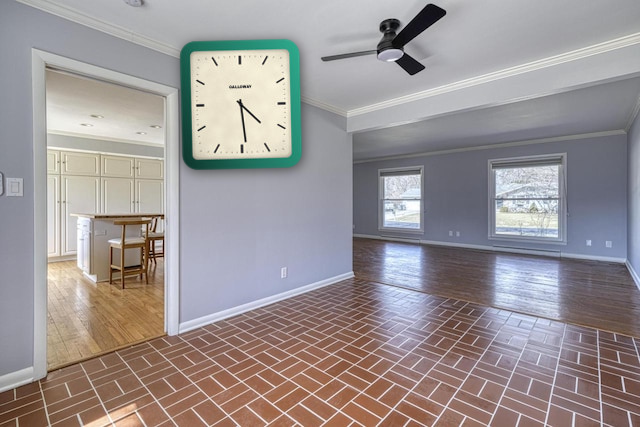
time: 4:29
